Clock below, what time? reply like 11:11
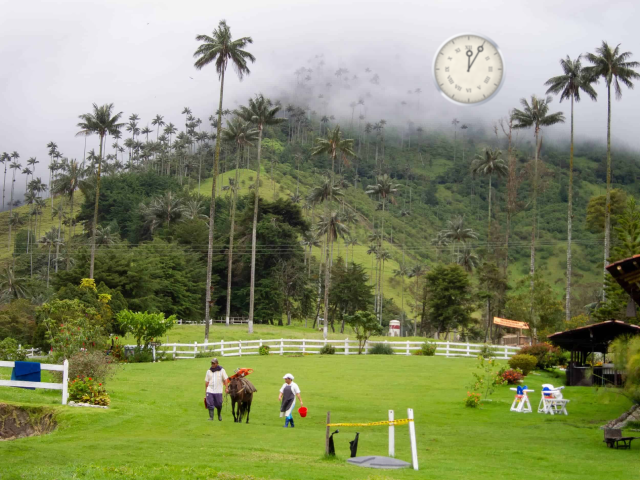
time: 12:05
